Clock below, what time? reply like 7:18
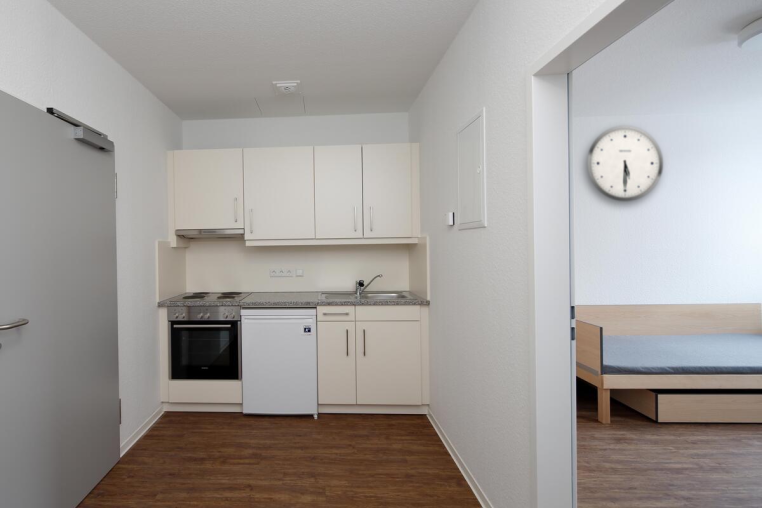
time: 5:30
